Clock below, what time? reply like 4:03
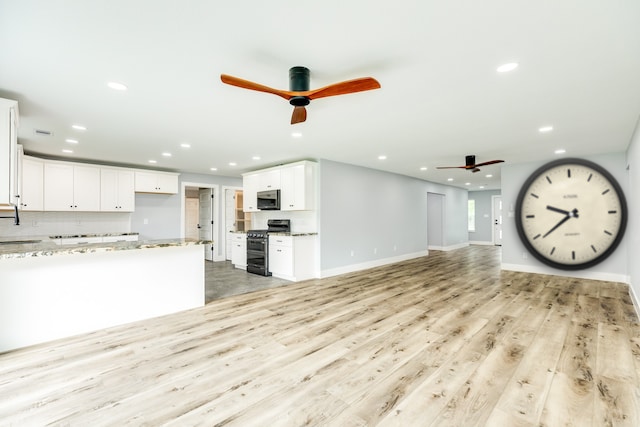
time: 9:39
